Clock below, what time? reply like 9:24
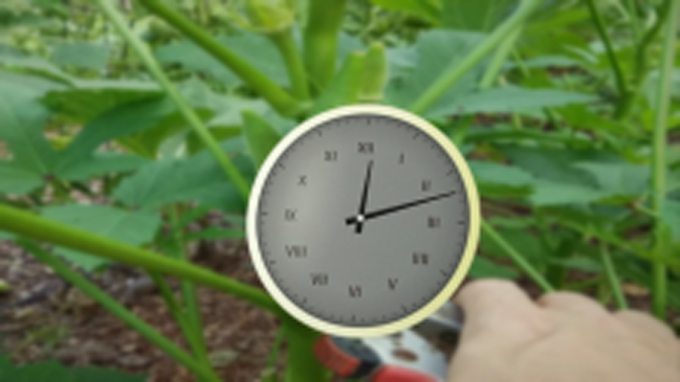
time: 12:12
